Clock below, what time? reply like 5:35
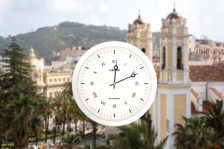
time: 12:11
